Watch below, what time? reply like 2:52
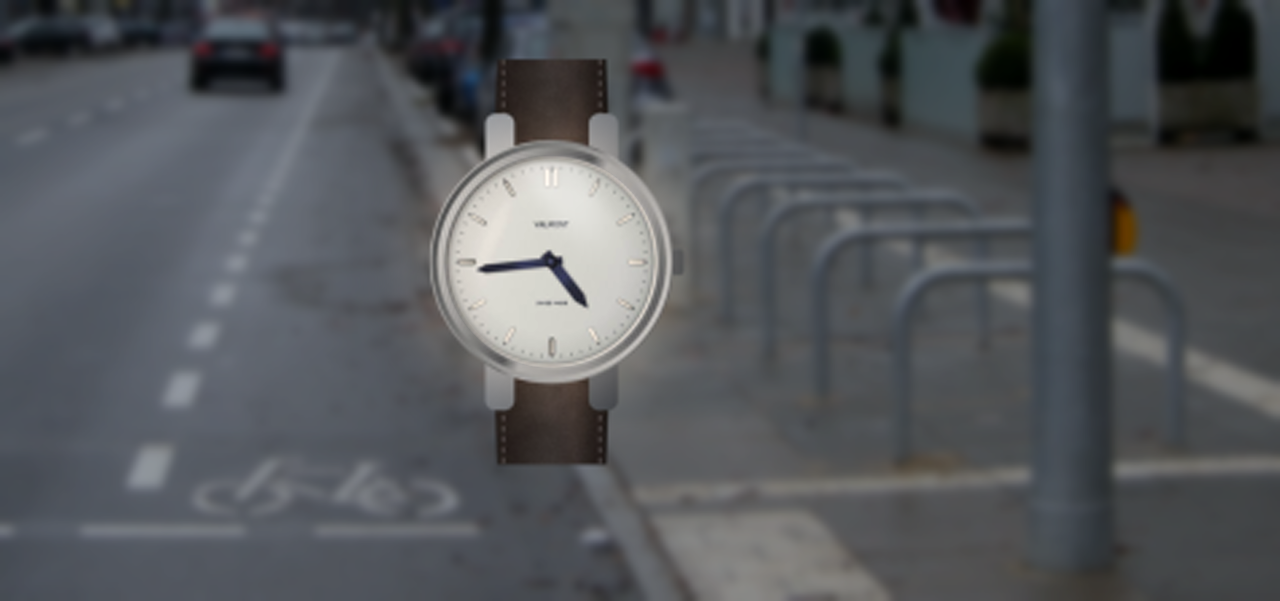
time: 4:44
